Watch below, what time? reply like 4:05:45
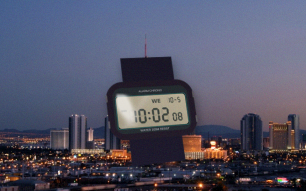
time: 10:02:08
